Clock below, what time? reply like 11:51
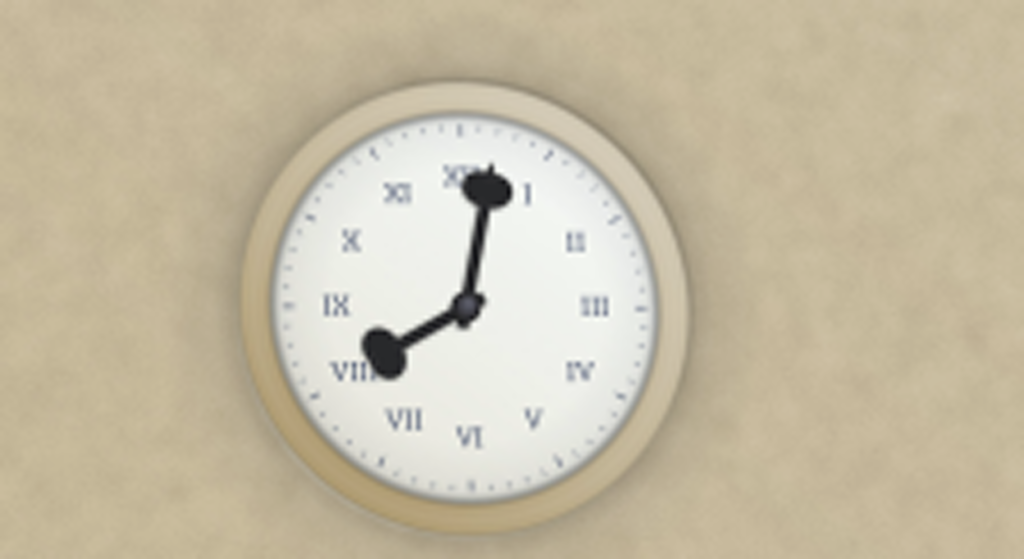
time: 8:02
